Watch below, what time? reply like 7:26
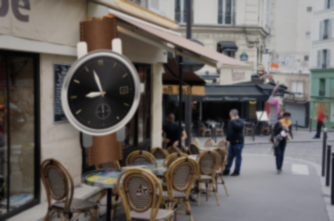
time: 8:57
